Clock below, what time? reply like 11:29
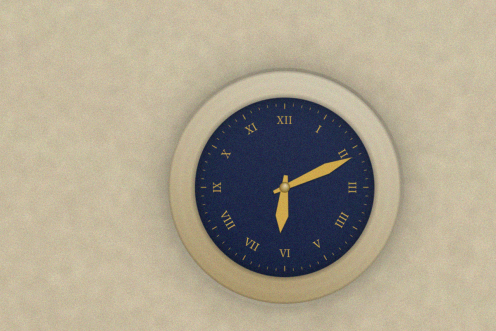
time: 6:11
